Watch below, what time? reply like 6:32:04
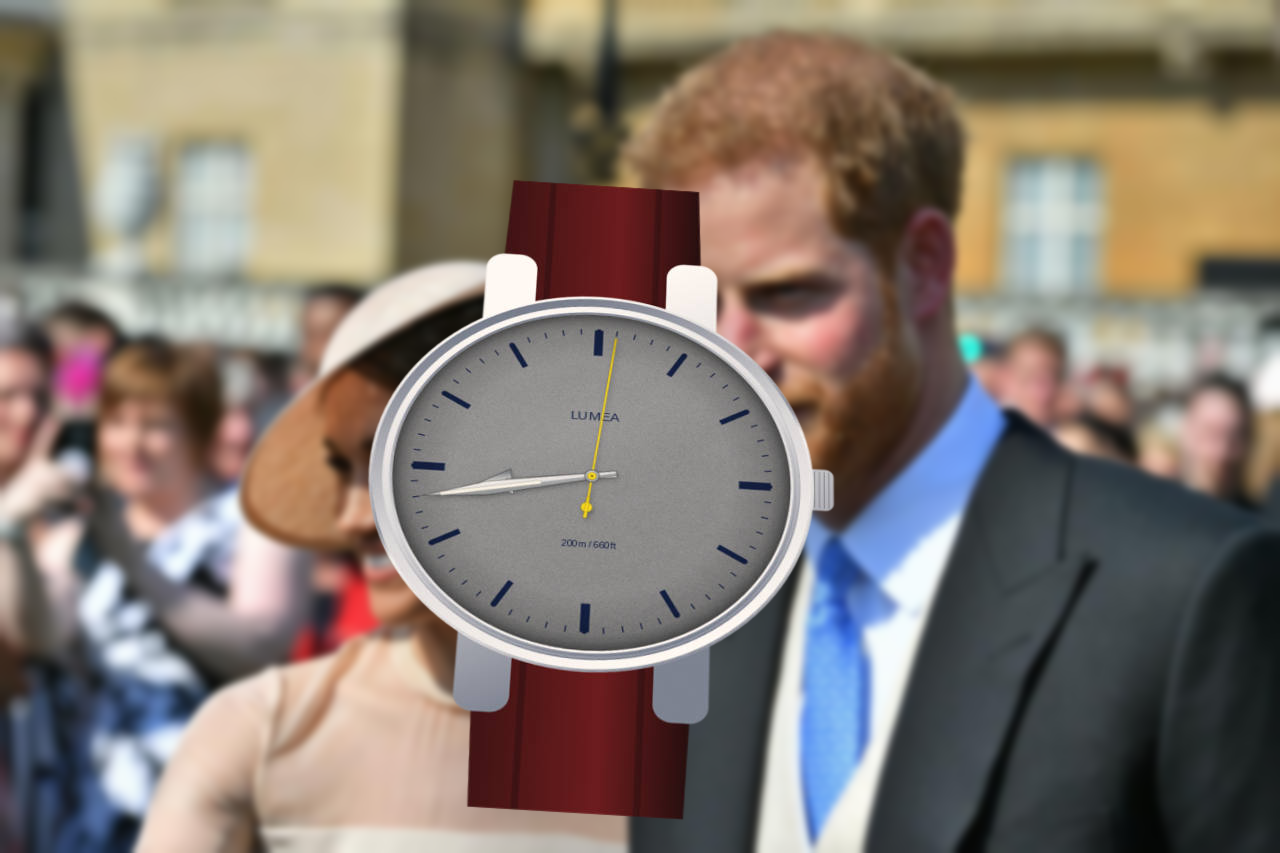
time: 8:43:01
